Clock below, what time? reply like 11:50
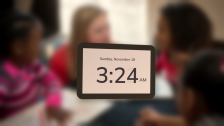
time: 3:24
